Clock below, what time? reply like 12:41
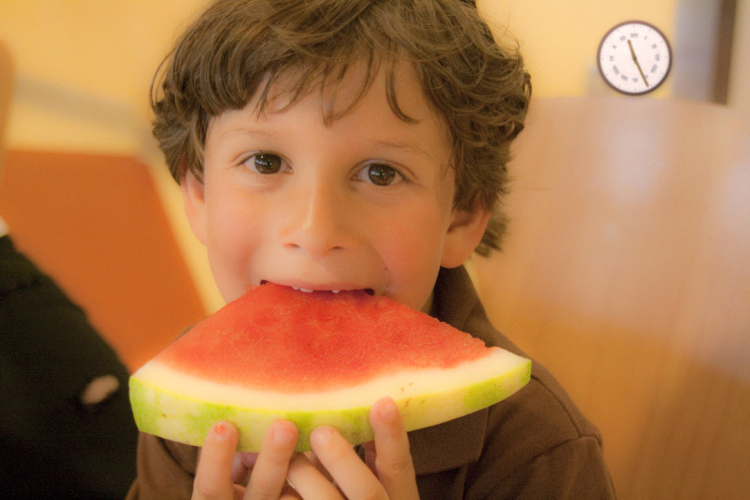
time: 11:26
